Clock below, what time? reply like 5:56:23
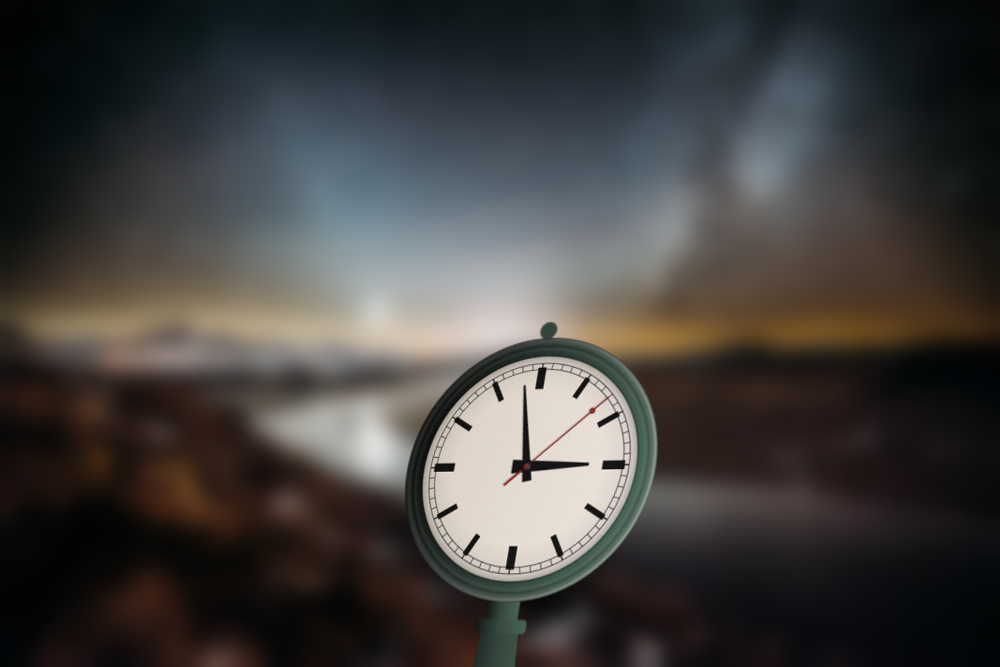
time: 2:58:08
